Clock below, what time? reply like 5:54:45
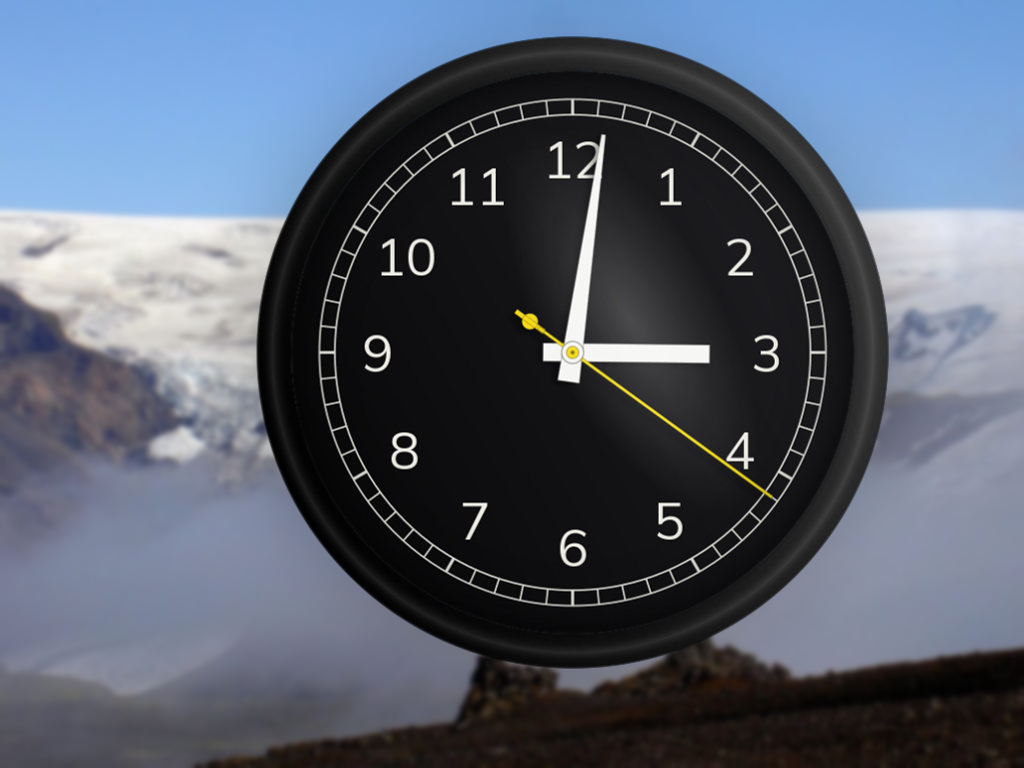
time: 3:01:21
